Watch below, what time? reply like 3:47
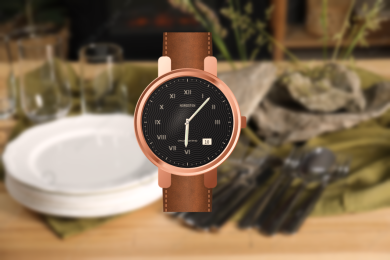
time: 6:07
